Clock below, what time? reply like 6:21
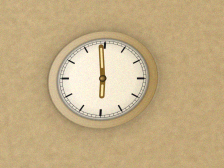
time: 5:59
